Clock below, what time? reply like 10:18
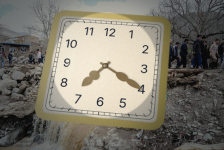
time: 7:20
